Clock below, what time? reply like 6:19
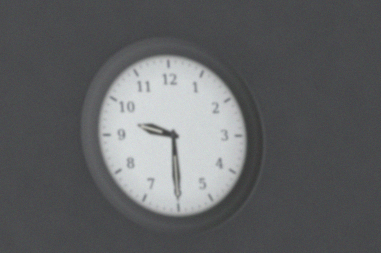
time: 9:30
